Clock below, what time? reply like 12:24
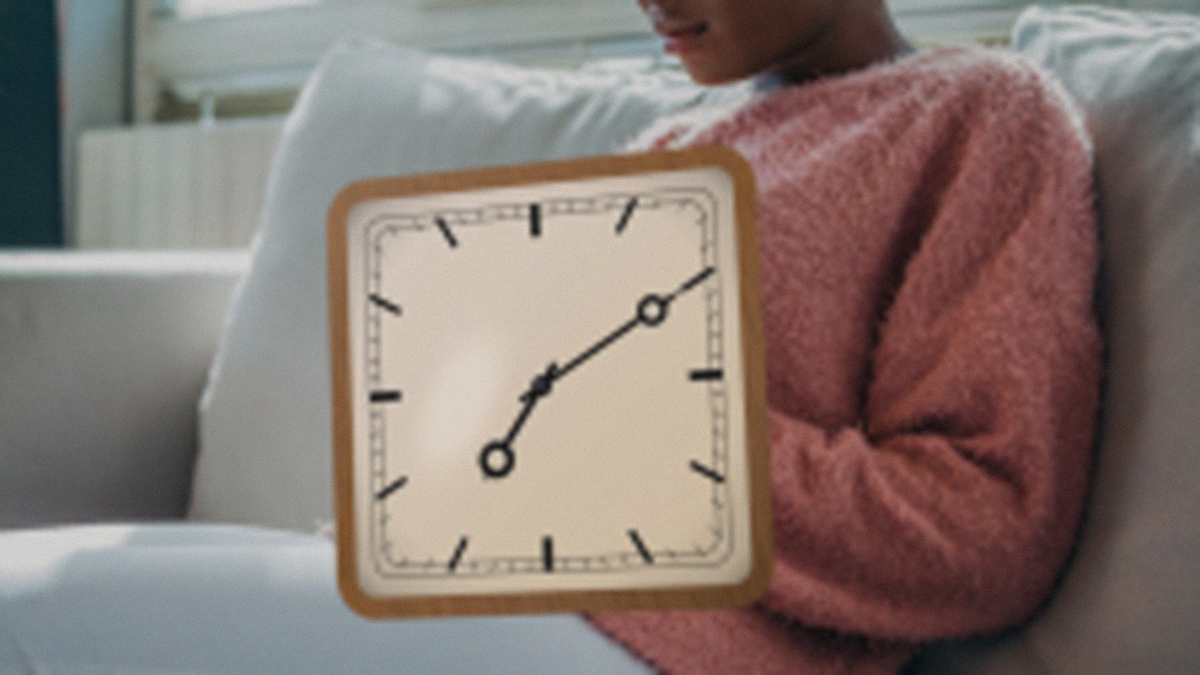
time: 7:10
